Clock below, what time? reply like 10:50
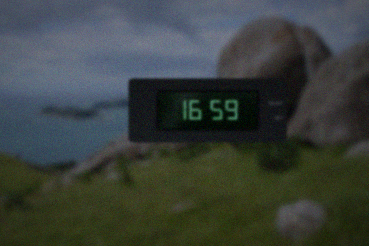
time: 16:59
